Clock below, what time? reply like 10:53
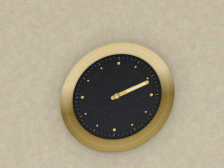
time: 2:11
